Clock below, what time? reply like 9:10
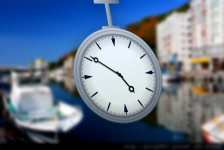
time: 4:51
